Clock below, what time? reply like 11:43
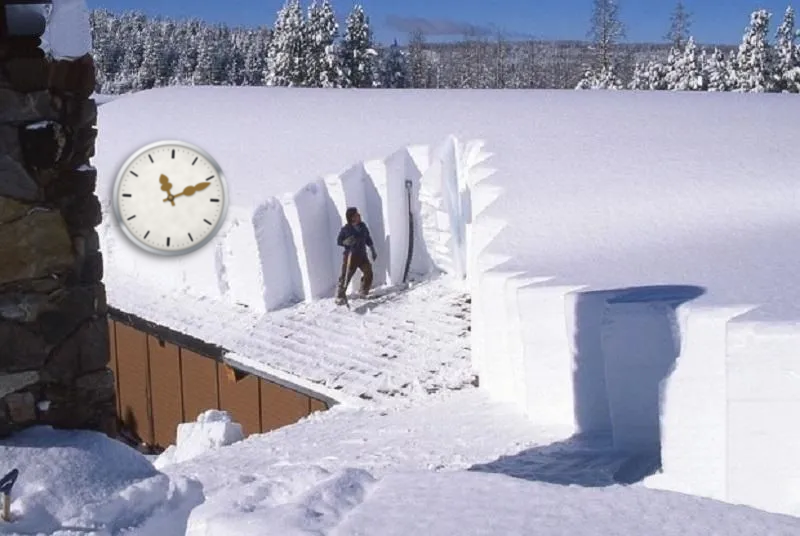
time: 11:11
